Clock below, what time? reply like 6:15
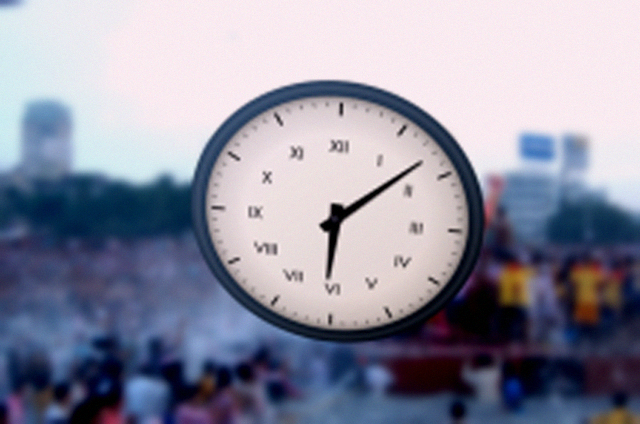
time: 6:08
